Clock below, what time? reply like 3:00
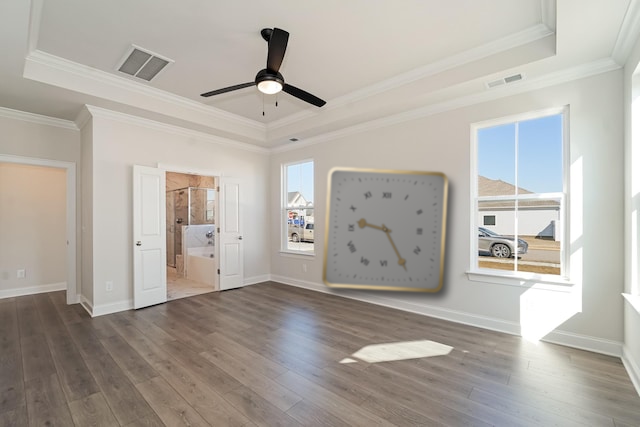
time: 9:25
